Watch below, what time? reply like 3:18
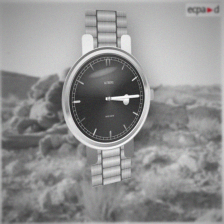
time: 3:15
